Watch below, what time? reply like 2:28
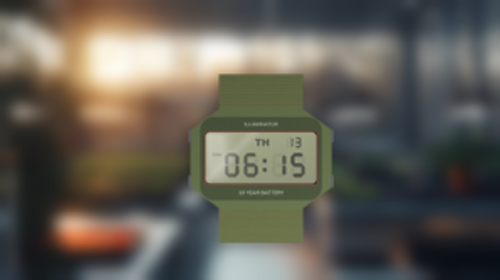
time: 6:15
